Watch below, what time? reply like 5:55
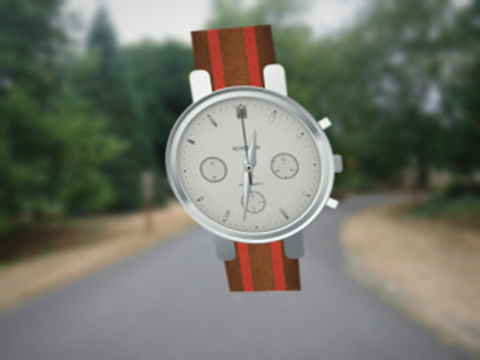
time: 12:32
